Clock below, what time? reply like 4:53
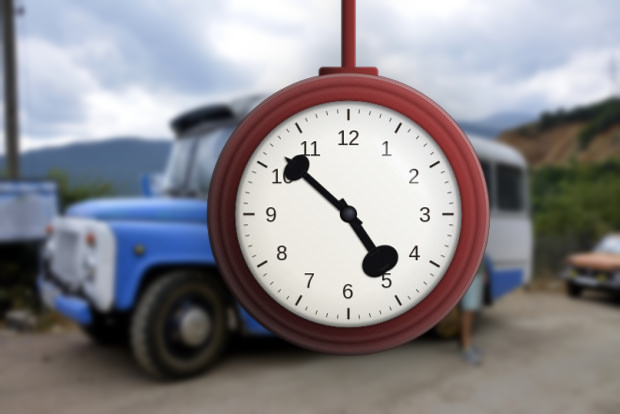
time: 4:52
